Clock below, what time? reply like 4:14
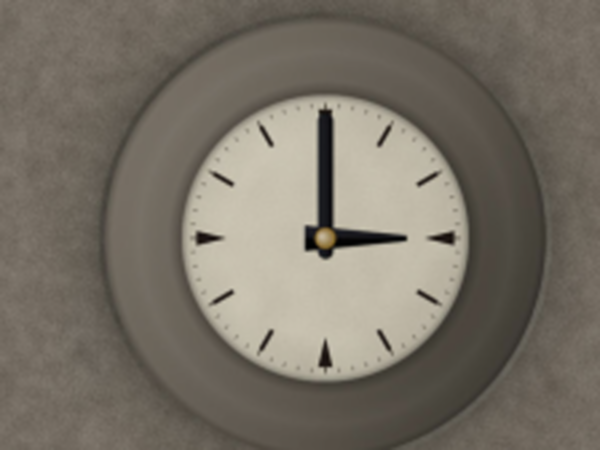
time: 3:00
